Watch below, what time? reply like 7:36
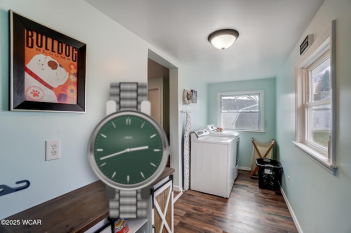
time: 2:42
